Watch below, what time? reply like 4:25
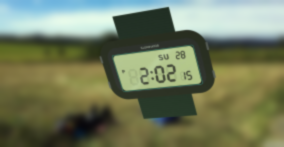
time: 2:02
